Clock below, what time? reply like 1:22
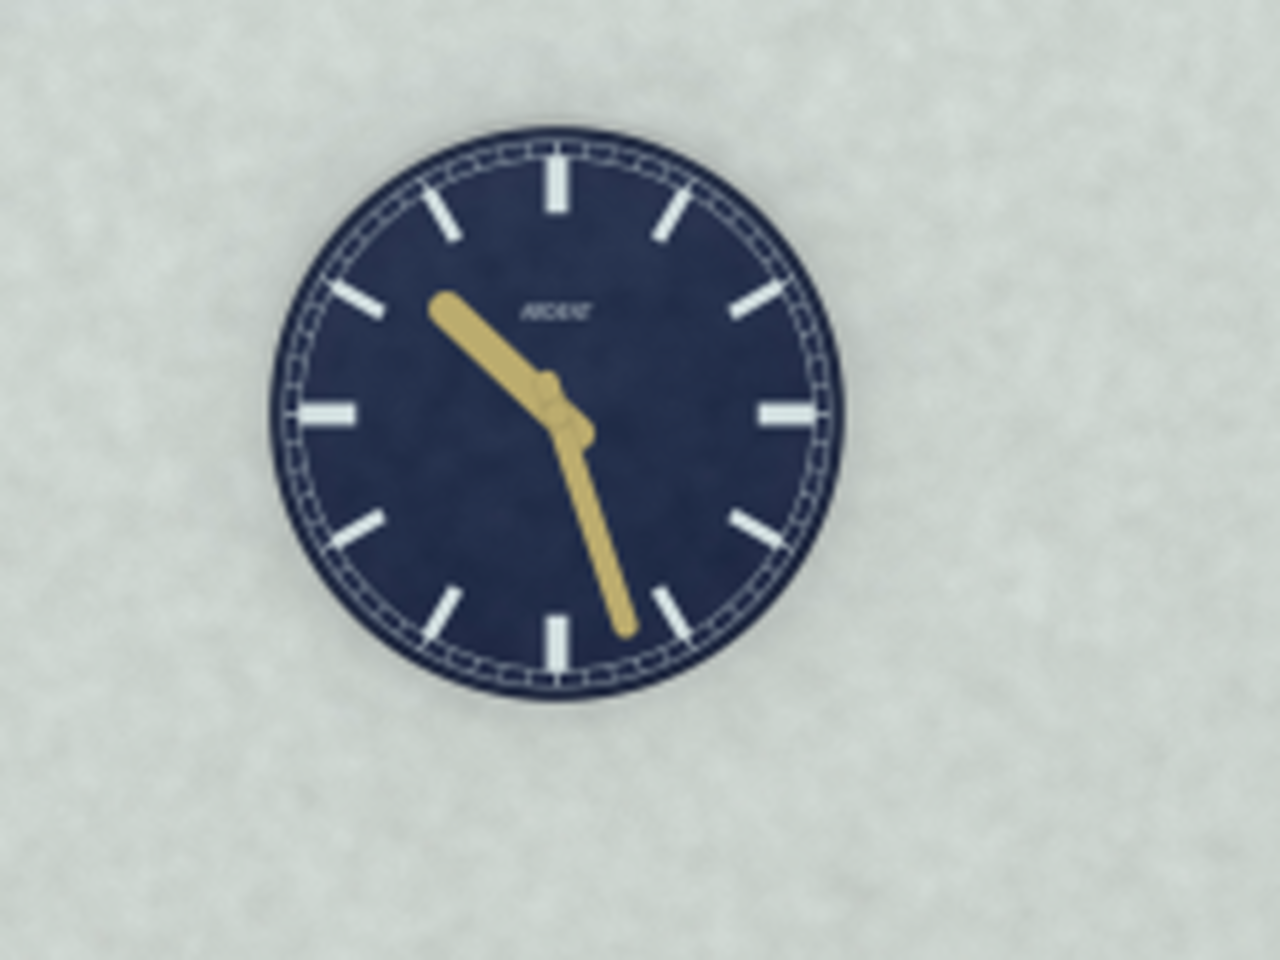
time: 10:27
